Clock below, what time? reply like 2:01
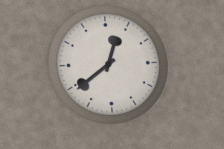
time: 12:39
